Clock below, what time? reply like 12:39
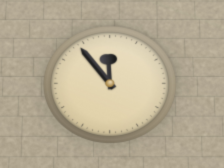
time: 11:54
